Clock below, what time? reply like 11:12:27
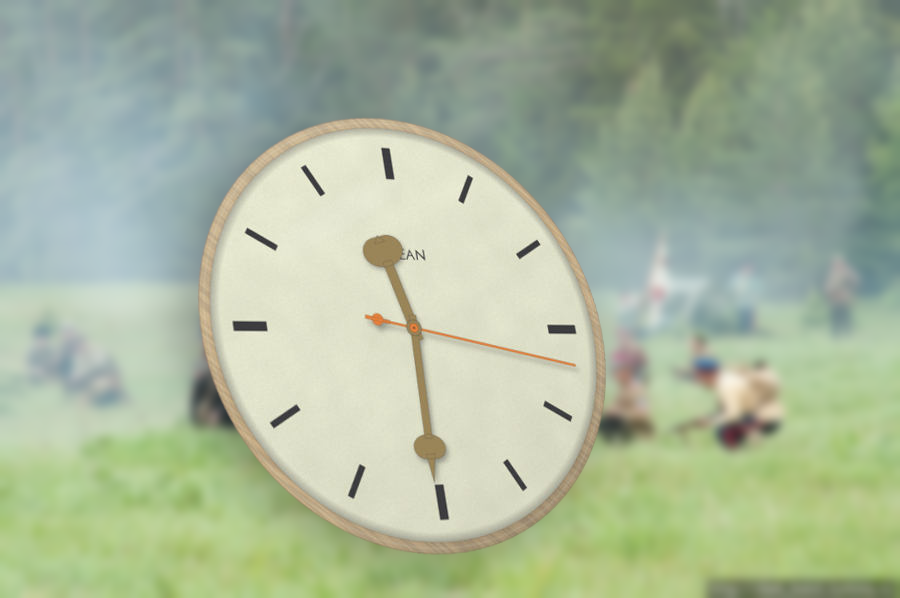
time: 11:30:17
